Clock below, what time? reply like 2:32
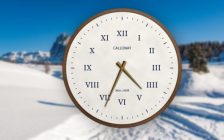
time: 4:34
